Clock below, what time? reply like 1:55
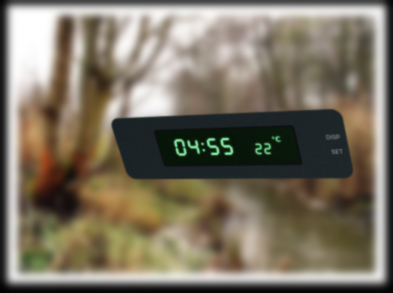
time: 4:55
